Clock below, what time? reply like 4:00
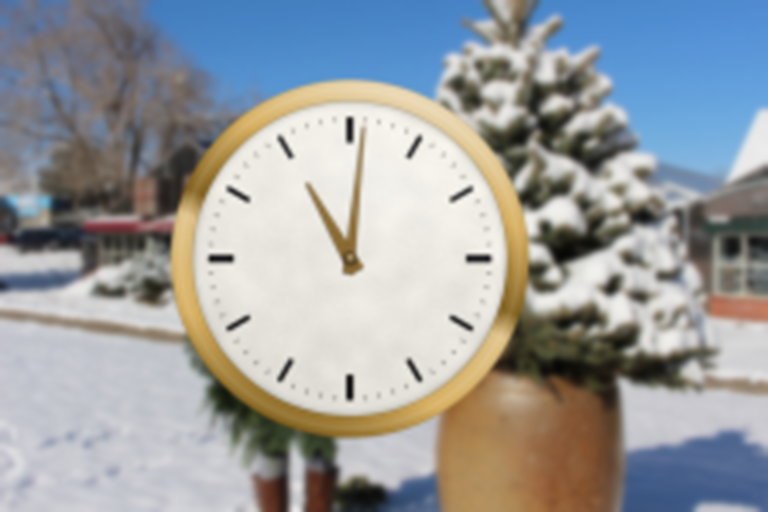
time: 11:01
